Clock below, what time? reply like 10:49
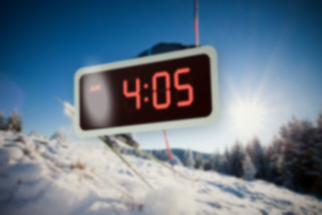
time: 4:05
